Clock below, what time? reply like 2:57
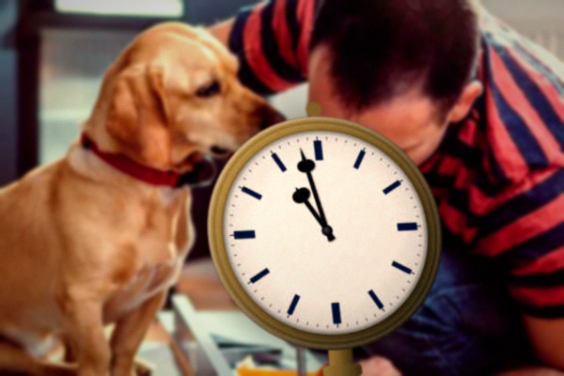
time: 10:58
